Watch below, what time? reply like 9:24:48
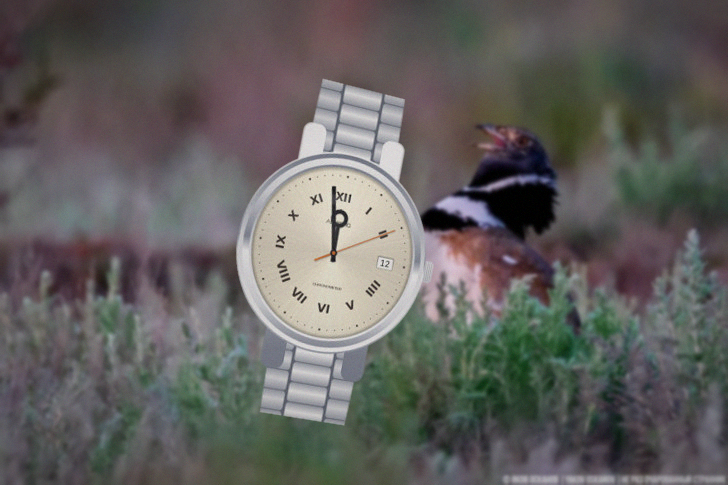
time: 11:58:10
